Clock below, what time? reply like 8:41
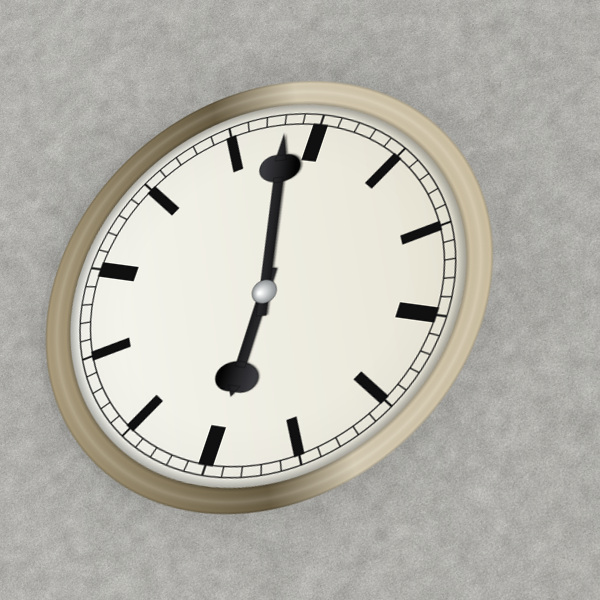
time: 5:58
